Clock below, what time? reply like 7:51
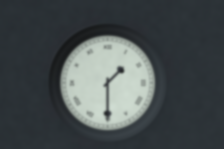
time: 1:30
